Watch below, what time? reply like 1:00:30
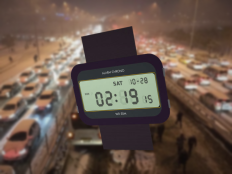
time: 2:19:15
